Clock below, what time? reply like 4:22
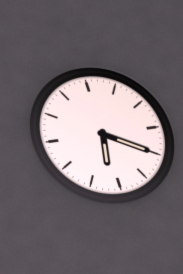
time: 6:20
